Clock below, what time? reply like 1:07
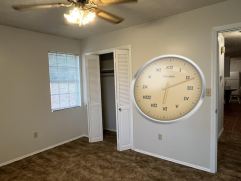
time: 6:11
